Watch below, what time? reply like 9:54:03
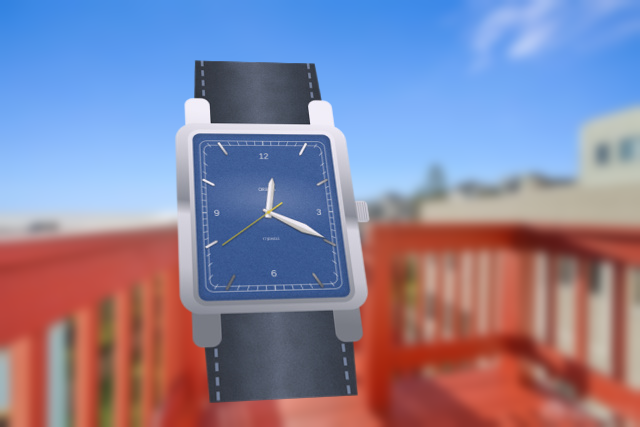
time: 12:19:39
